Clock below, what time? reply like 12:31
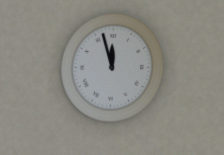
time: 11:57
